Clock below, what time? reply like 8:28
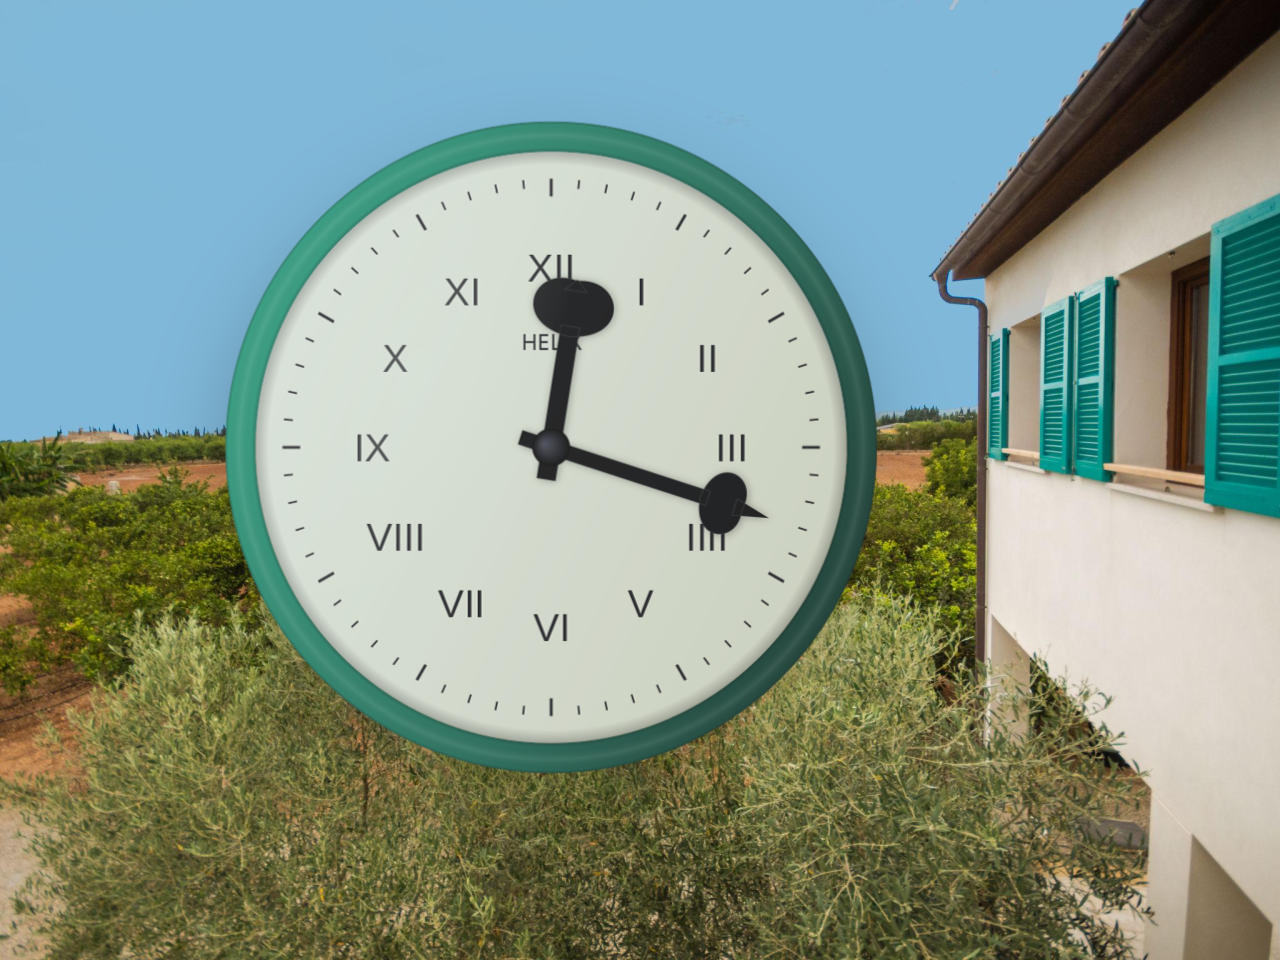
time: 12:18
